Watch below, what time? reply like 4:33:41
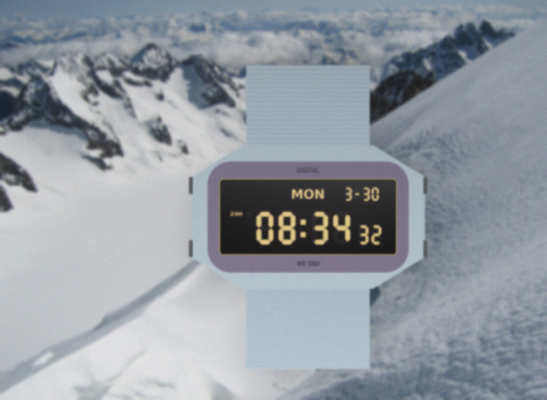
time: 8:34:32
